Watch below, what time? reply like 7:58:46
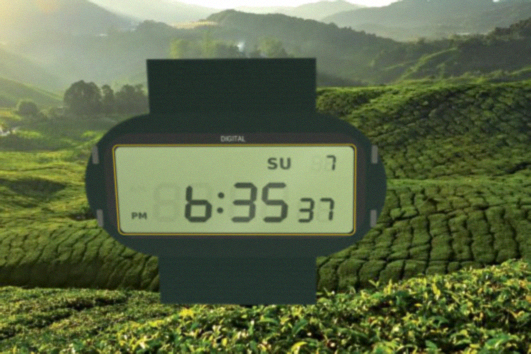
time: 6:35:37
